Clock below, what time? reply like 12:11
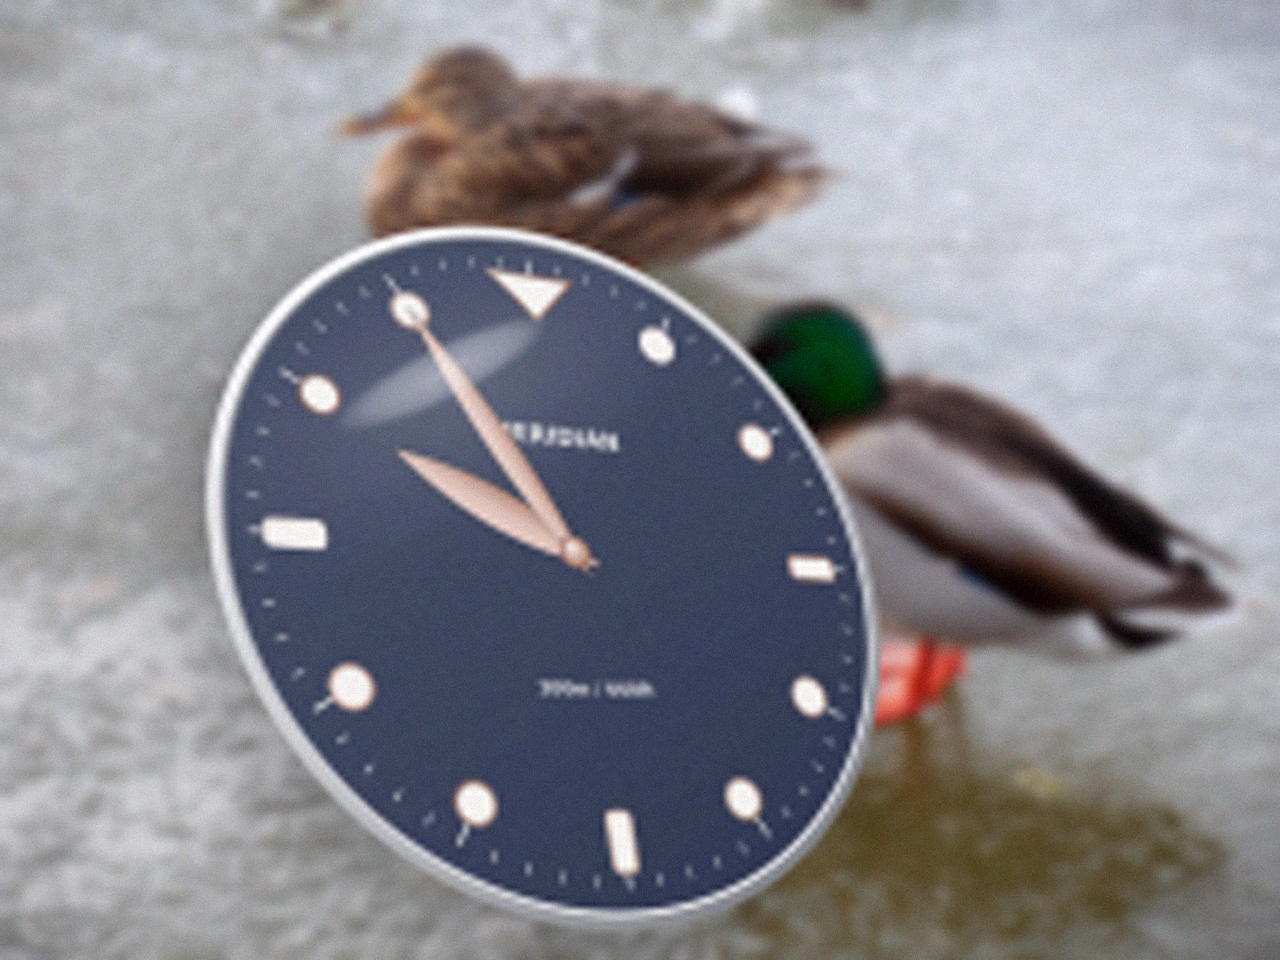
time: 9:55
